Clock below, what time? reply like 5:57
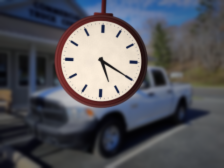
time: 5:20
